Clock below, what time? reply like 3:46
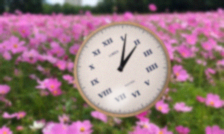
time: 2:06
